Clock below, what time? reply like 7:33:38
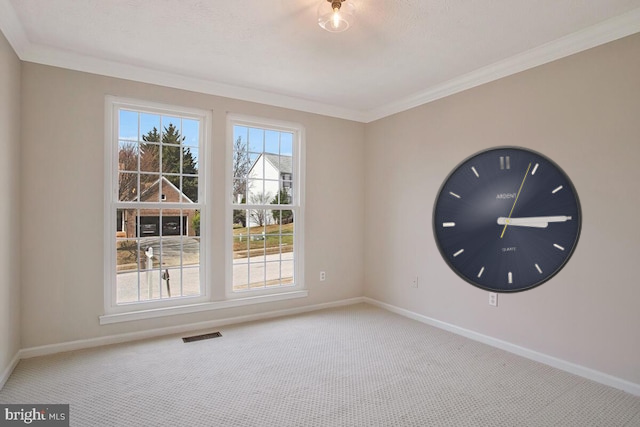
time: 3:15:04
